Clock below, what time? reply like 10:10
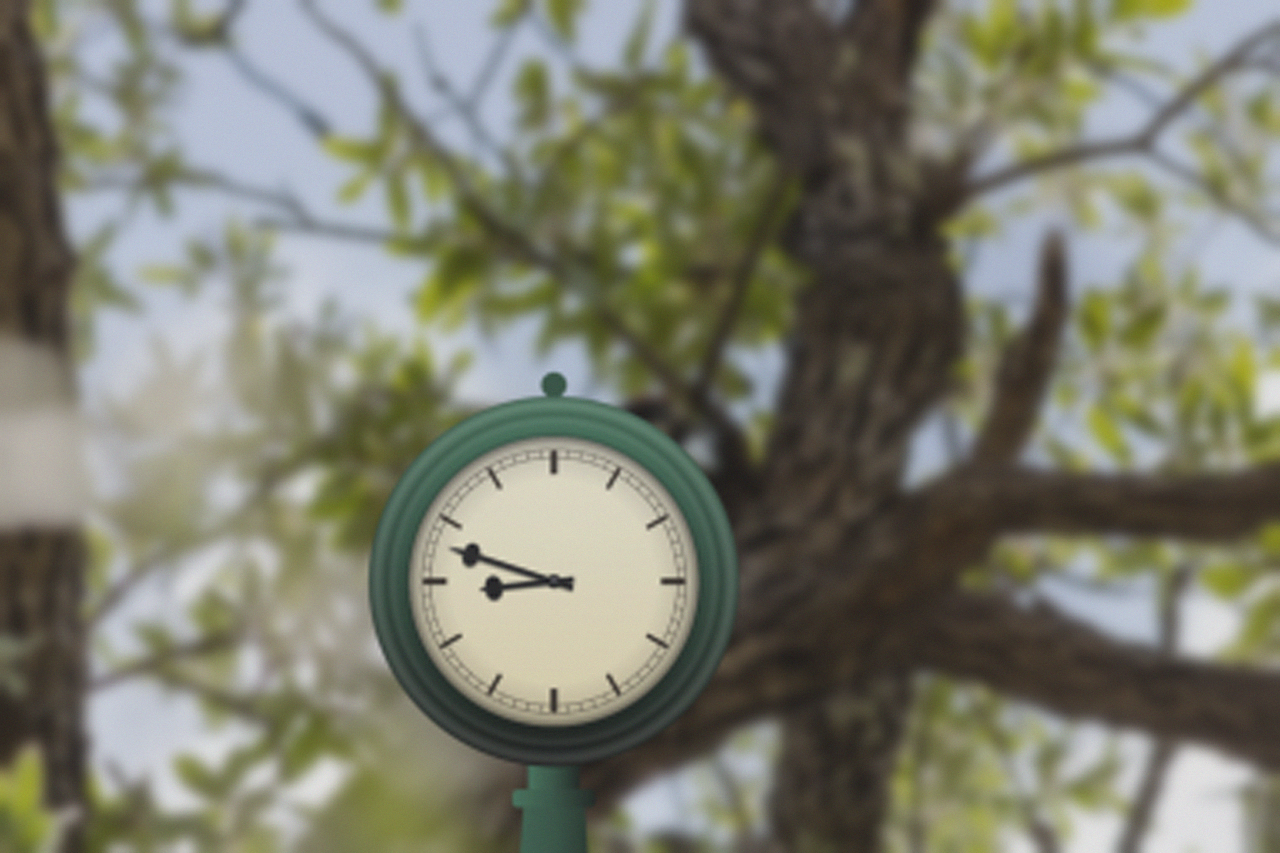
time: 8:48
